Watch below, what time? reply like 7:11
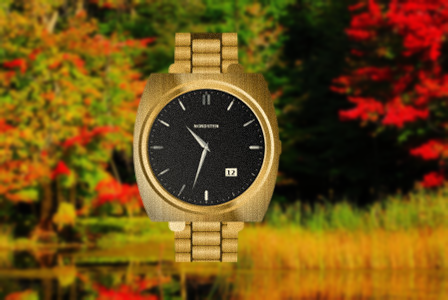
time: 10:33
